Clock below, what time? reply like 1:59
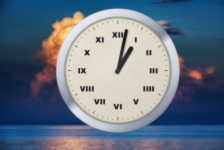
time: 1:02
